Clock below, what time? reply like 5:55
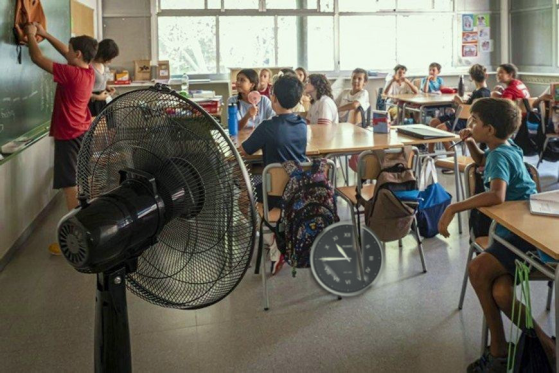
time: 10:45
